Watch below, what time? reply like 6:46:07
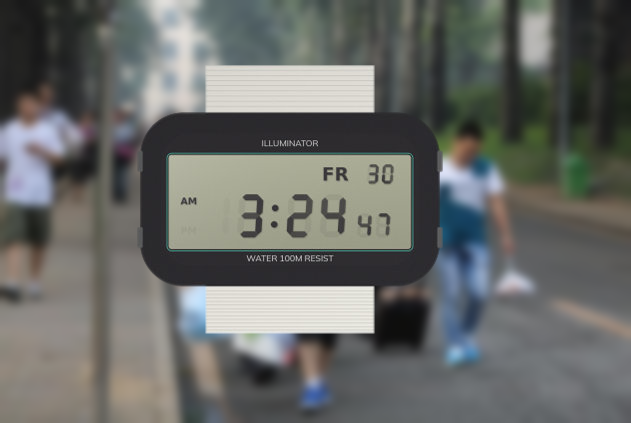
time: 3:24:47
